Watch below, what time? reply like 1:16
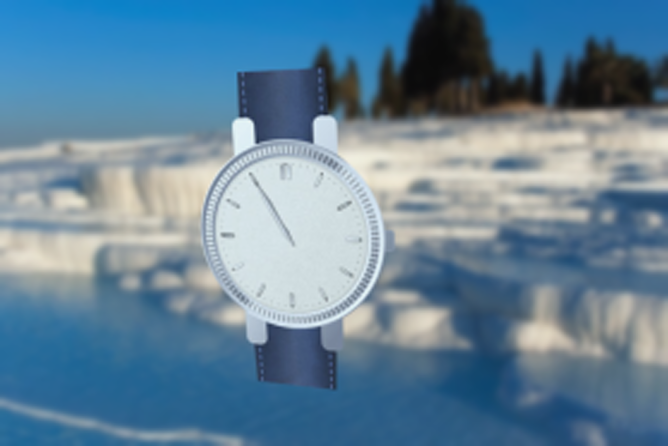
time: 10:55
